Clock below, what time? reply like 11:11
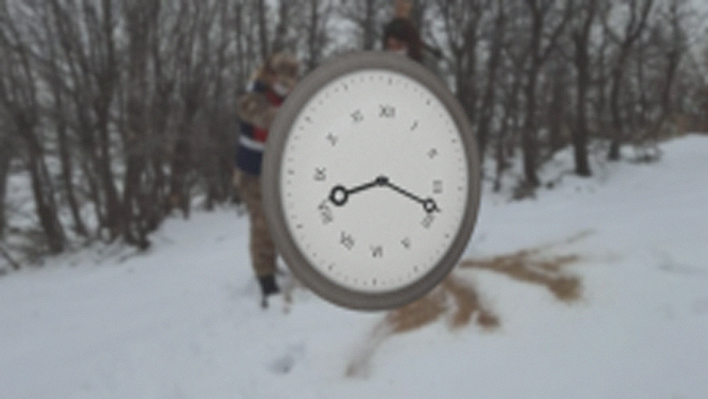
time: 8:18
